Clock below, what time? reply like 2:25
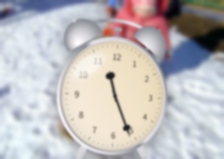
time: 11:26
